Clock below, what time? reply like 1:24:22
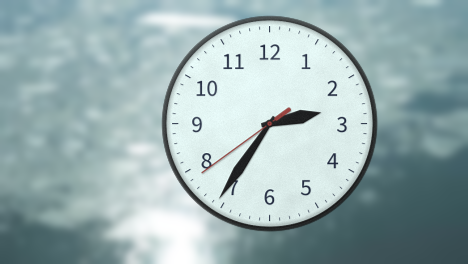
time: 2:35:39
